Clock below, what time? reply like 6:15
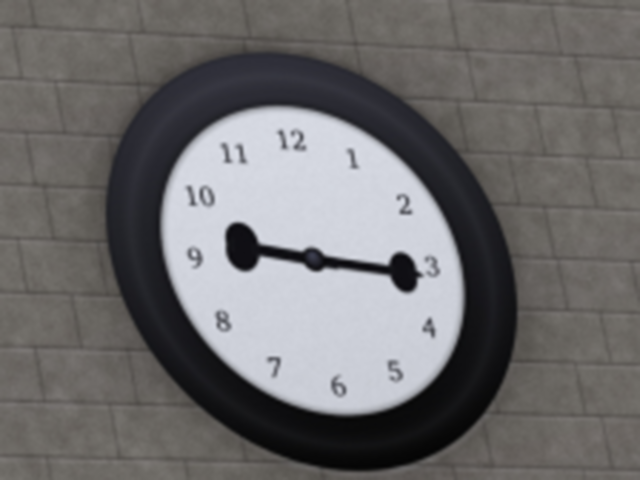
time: 9:16
